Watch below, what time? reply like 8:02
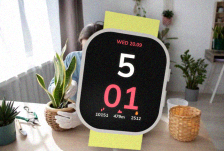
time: 5:01
